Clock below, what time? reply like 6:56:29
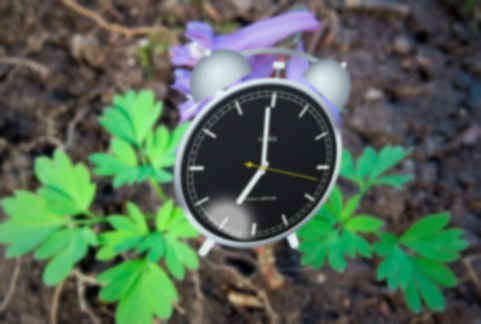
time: 6:59:17
